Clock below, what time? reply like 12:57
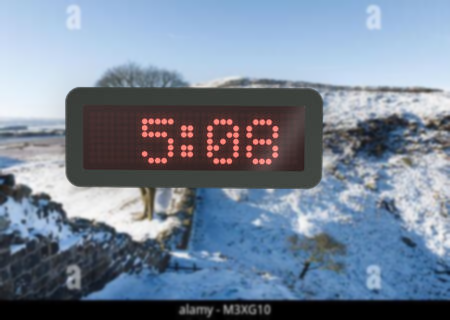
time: 5:08
